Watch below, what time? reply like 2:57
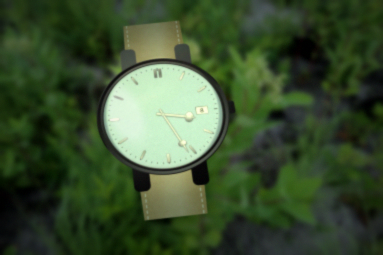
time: 3:26
